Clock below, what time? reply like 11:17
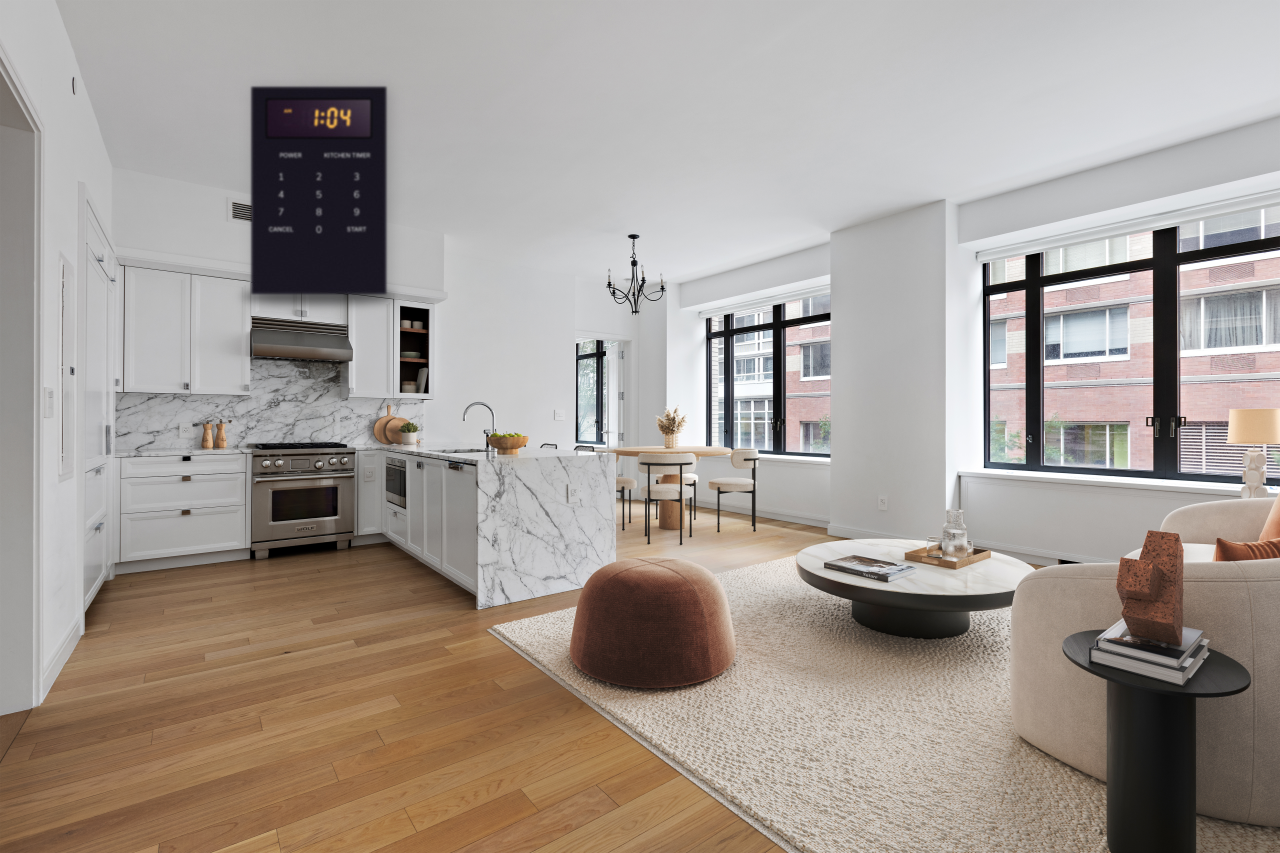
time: 1:04
